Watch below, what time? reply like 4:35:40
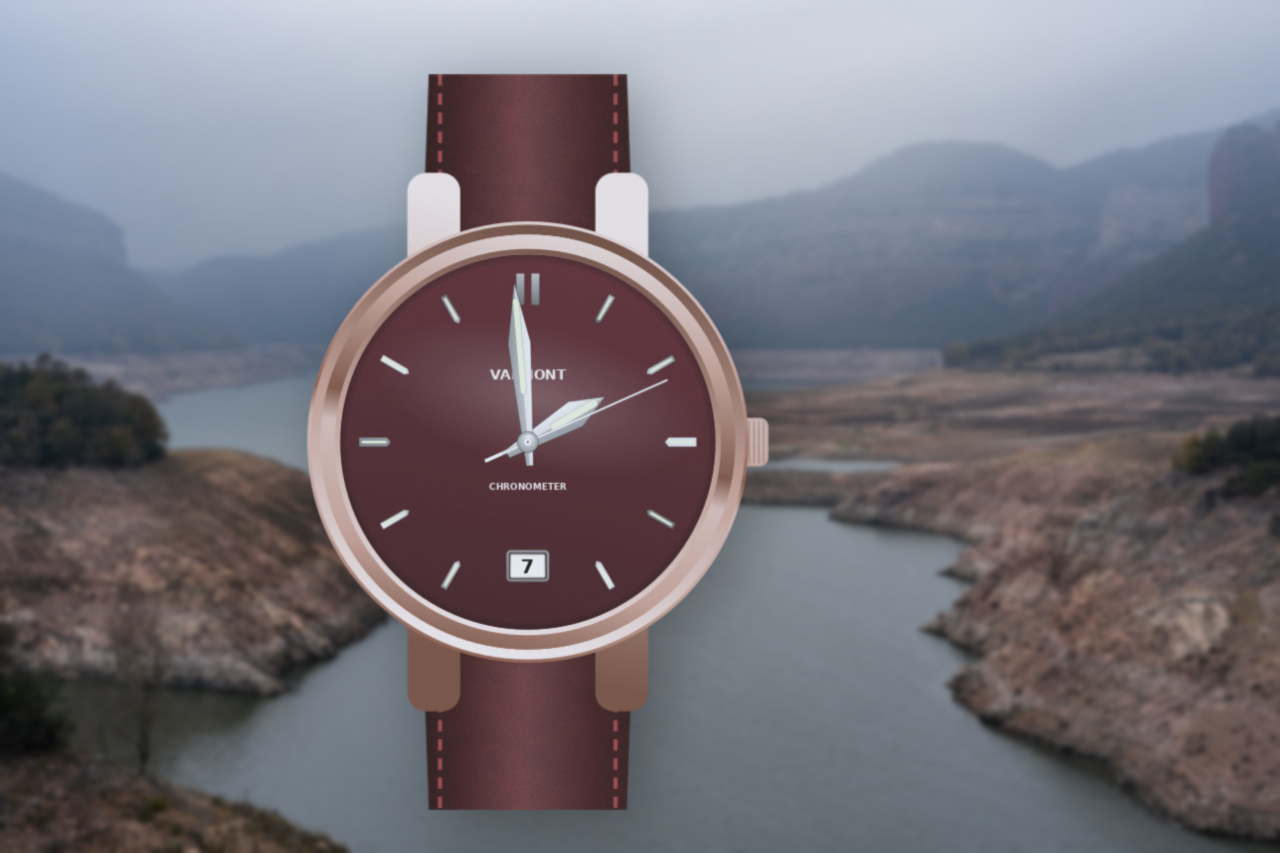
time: 1:59:11
